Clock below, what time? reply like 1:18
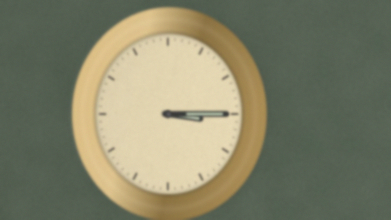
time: 3:15
